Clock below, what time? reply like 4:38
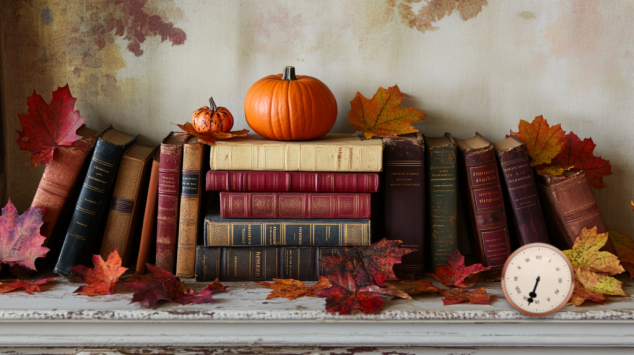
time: 6:33
